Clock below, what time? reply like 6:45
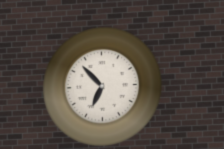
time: 6:53
